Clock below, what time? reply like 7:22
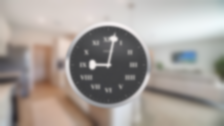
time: 9:02
